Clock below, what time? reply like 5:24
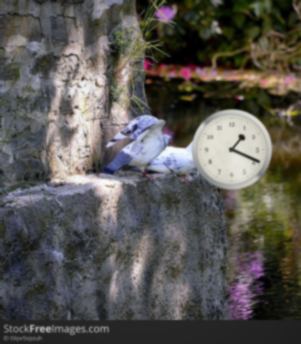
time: 1:19
